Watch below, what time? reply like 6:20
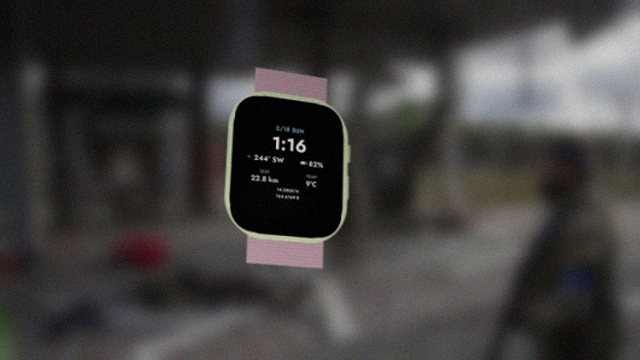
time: 1:16
